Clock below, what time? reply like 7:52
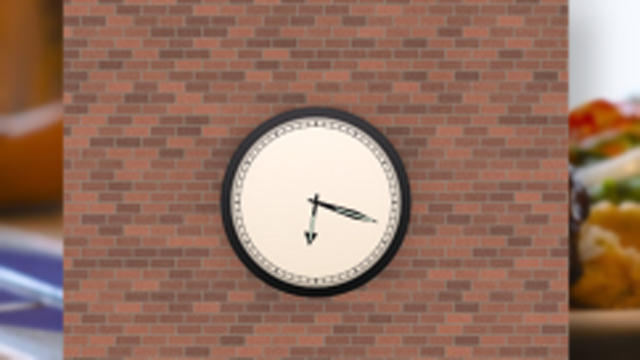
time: 6:18
